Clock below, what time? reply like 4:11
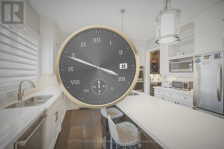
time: 3:49
